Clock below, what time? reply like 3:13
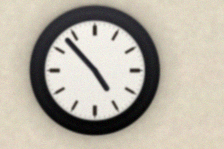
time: 4:53
